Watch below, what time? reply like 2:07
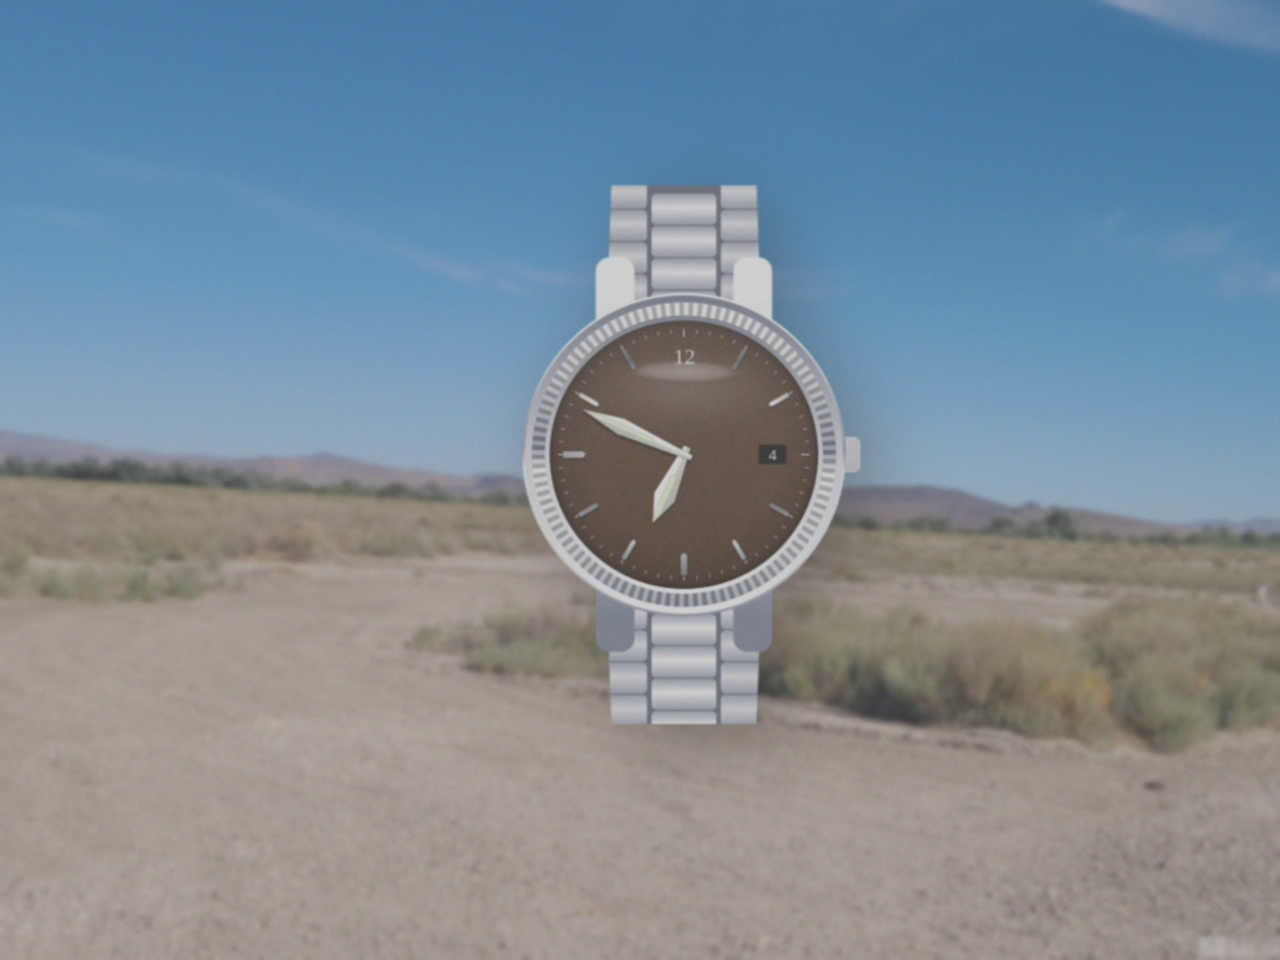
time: 6:49
